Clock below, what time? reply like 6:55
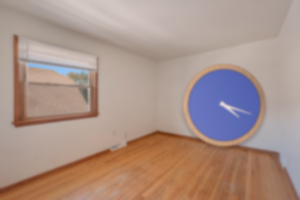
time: 4:18
